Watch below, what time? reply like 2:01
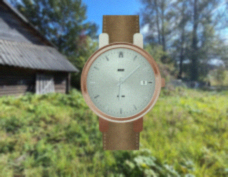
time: 6:08
